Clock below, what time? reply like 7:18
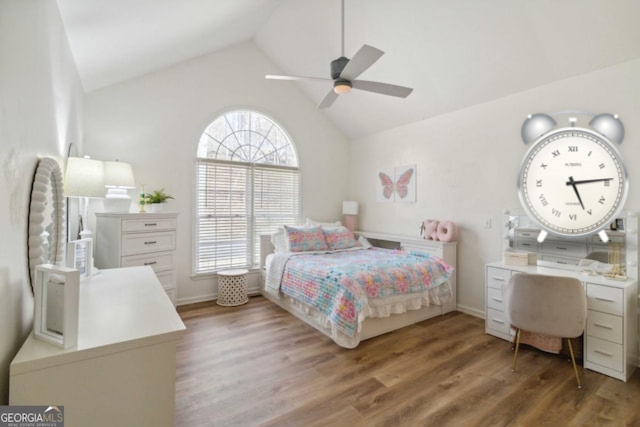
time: 5:14
